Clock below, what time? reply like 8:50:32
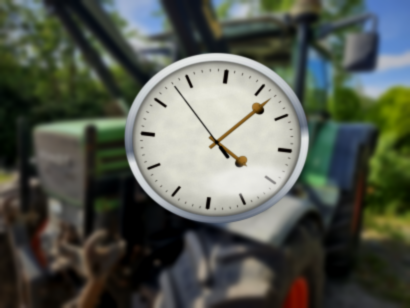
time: 4:06:53
